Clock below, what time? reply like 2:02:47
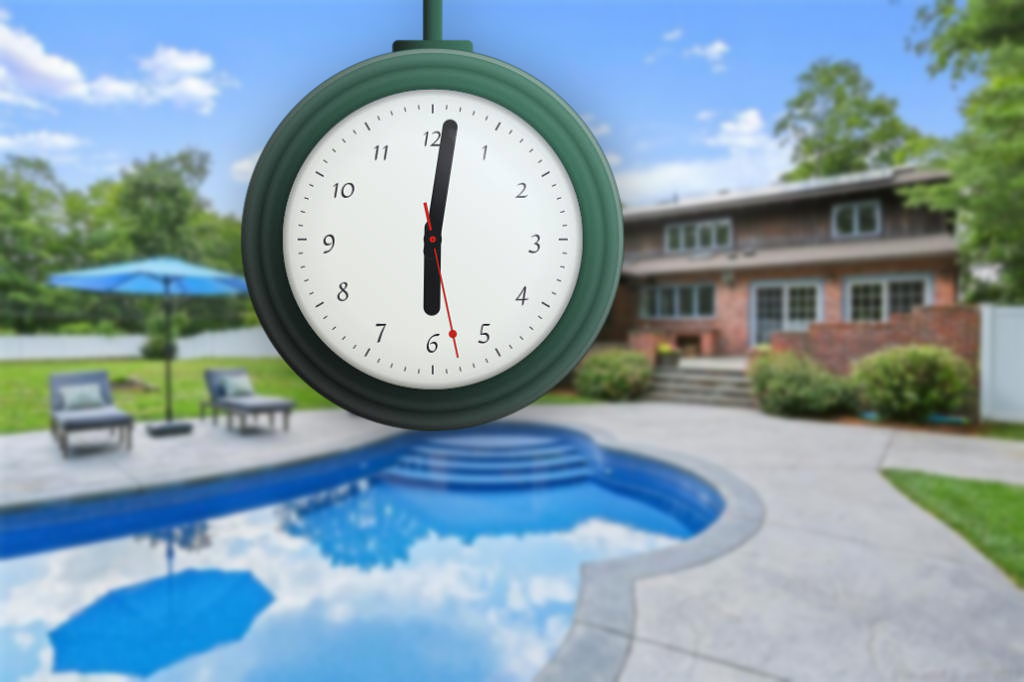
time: 6:01:28
